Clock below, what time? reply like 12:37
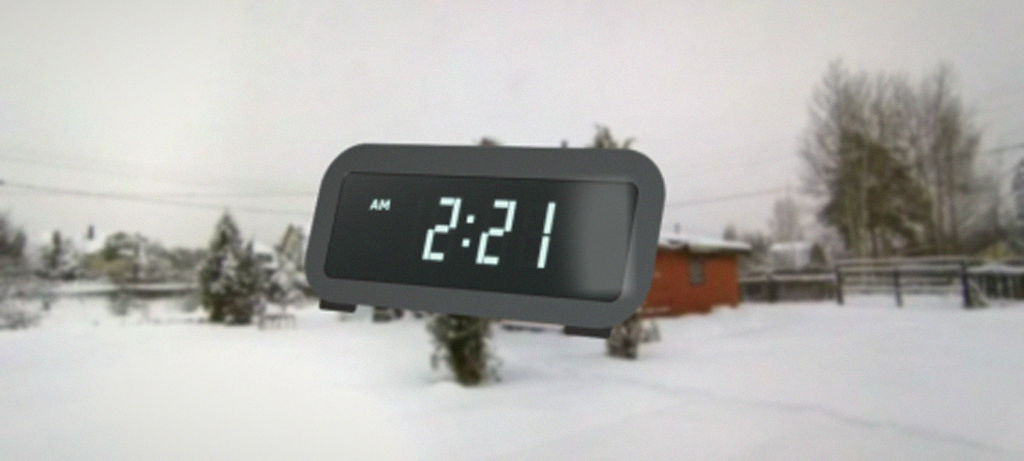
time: 2:21
